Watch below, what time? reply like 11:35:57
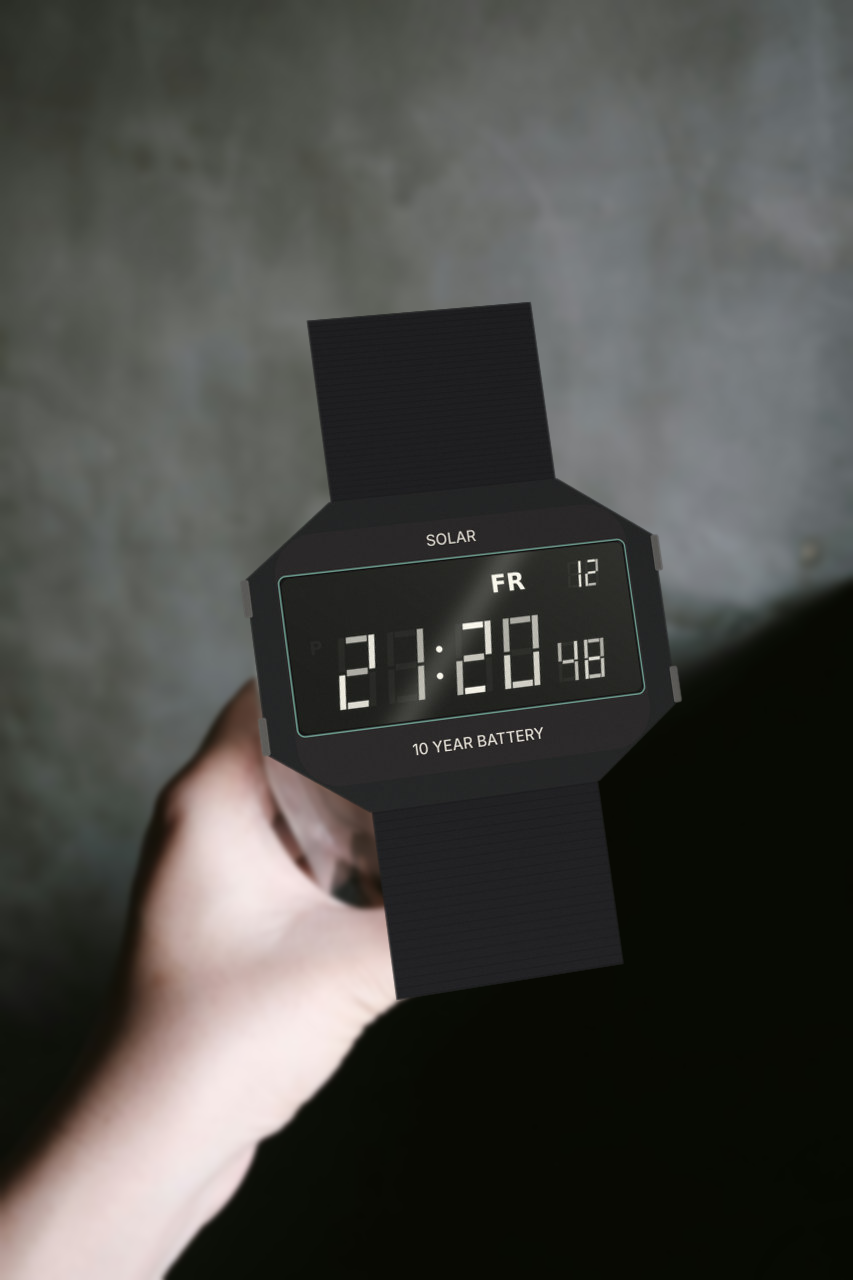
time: 21:20:48
